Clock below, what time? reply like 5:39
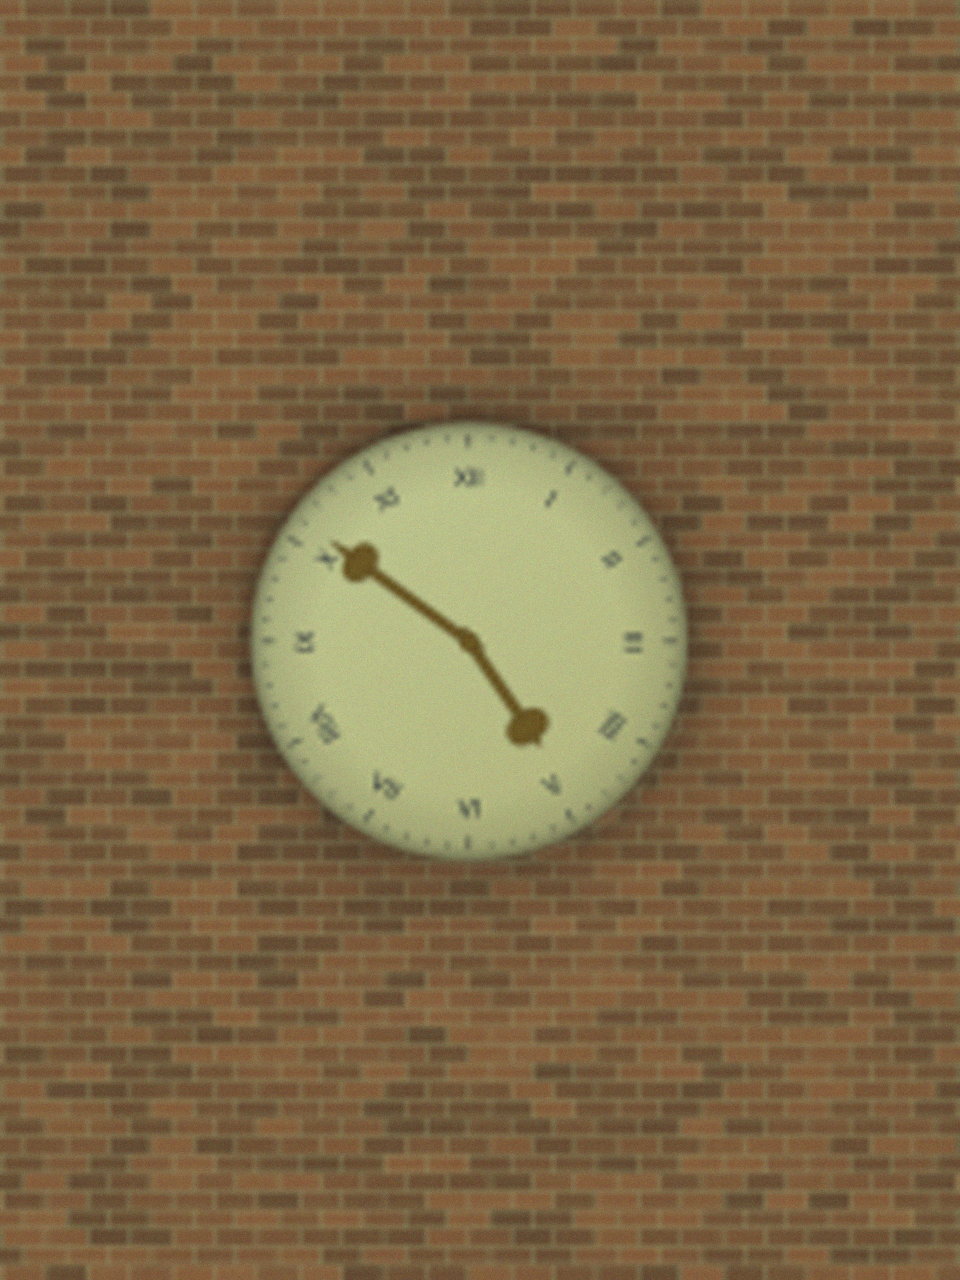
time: 4:51
